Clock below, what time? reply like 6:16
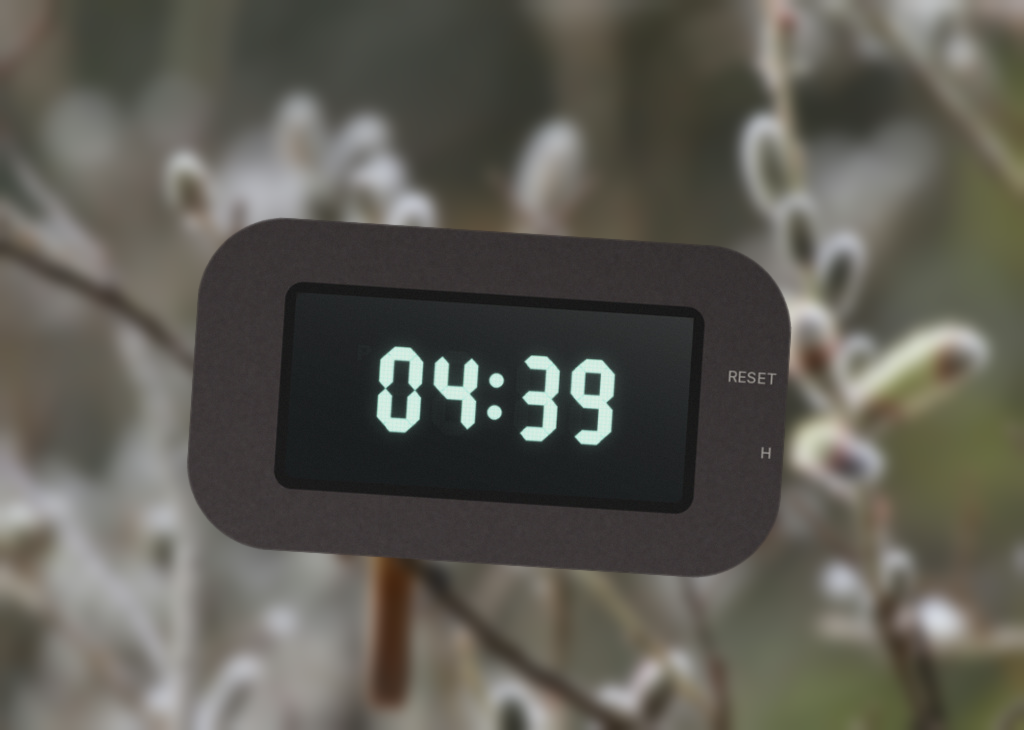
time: 4:39
